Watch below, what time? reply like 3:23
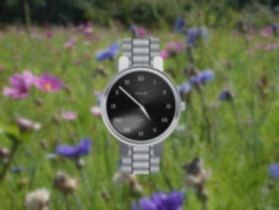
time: 4:52
